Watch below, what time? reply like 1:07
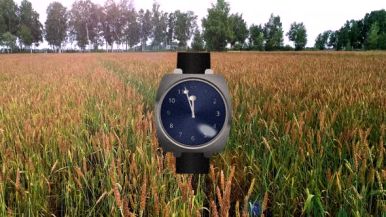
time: 11:57
